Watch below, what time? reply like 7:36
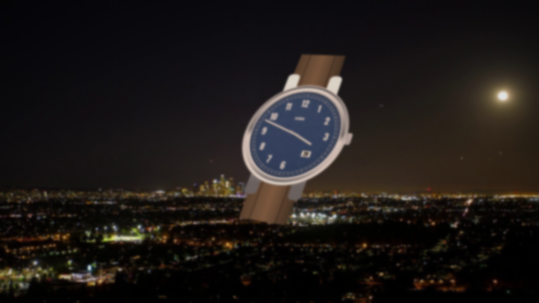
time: 3:48
